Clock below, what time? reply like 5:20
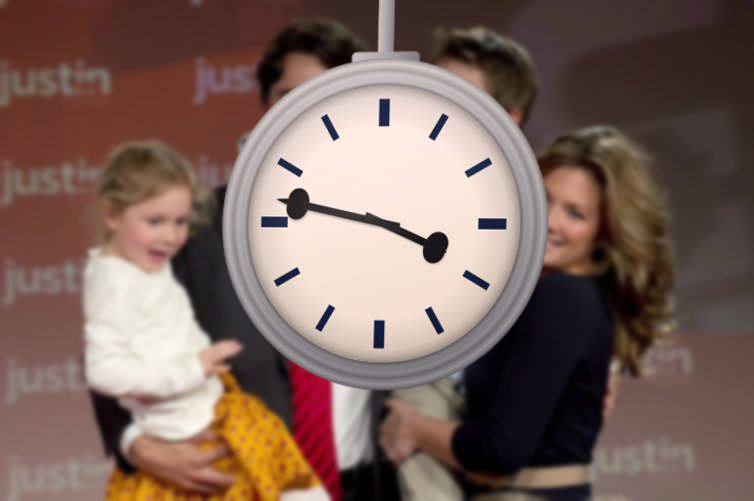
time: 3:47
